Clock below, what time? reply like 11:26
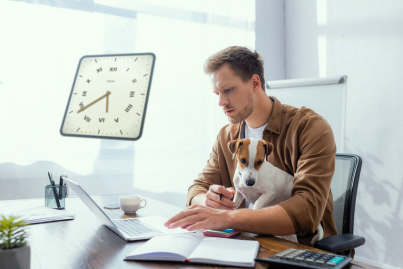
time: 5:39
